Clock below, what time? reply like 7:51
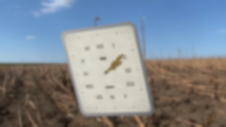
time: 2:09
